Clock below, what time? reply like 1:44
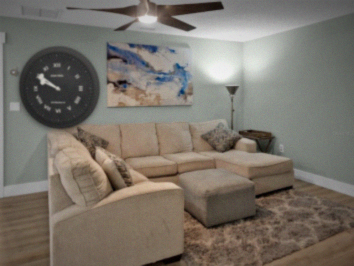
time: 9:51
